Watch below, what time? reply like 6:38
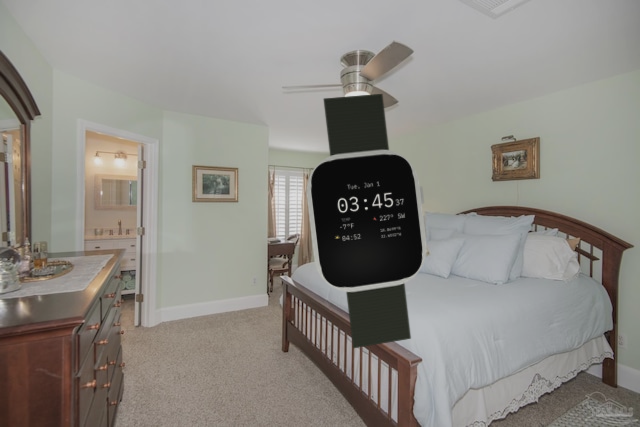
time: 3:45
